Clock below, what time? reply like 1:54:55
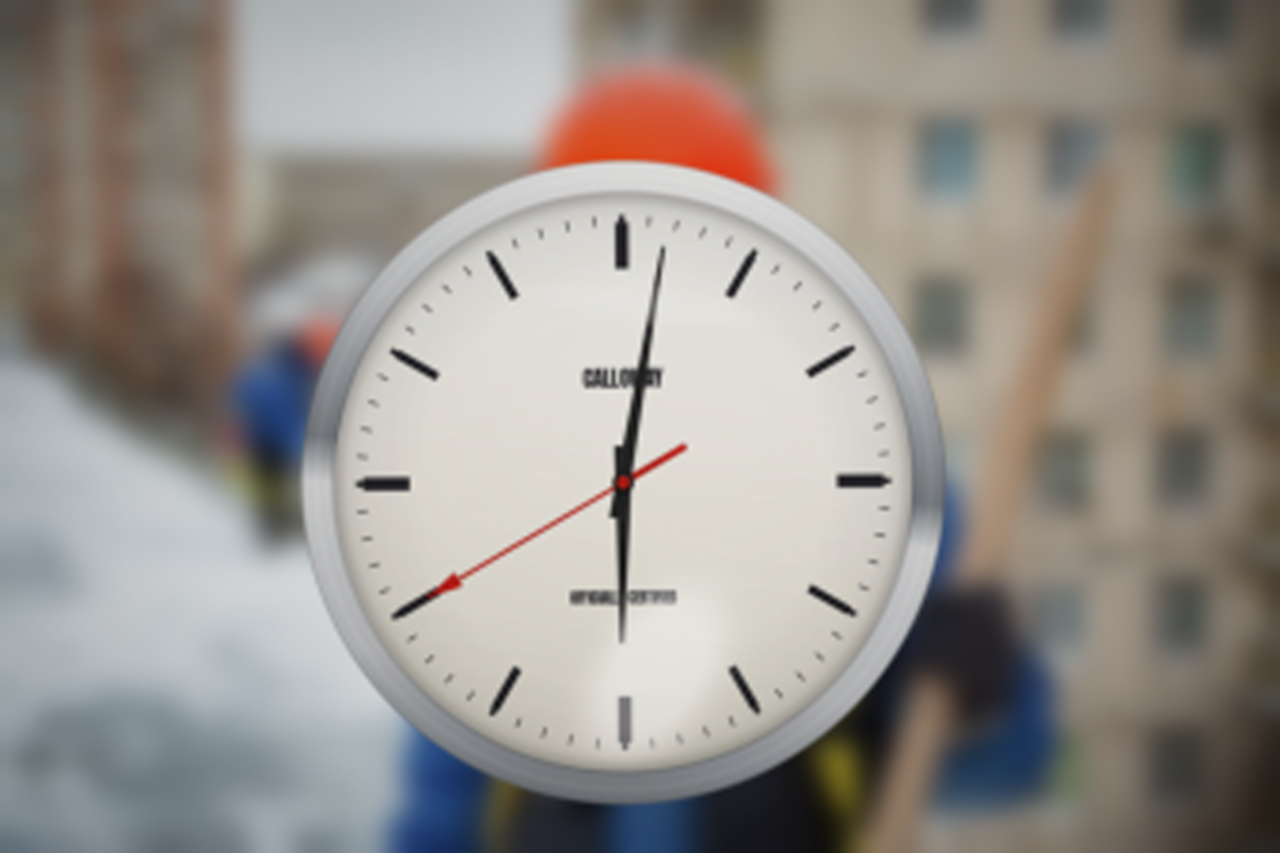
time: 6:01:40
